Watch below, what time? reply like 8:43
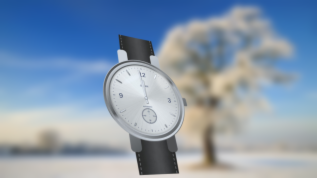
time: 11:59
